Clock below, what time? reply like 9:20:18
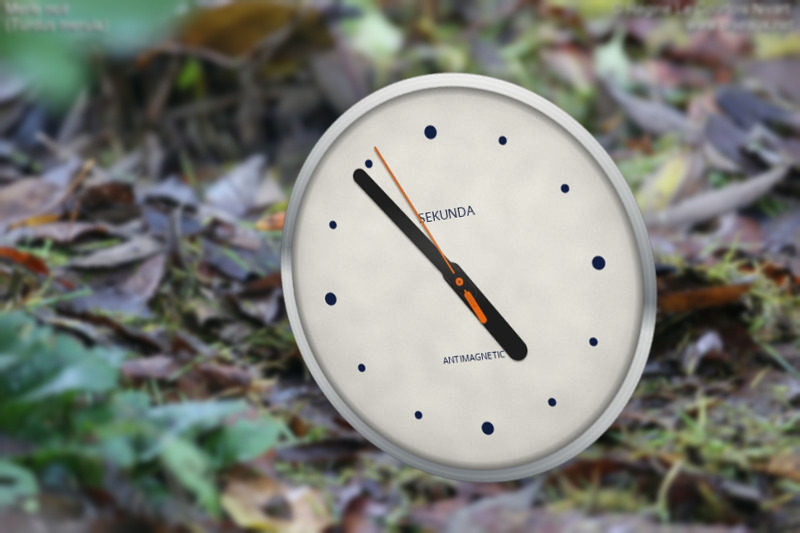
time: 4:53:56
